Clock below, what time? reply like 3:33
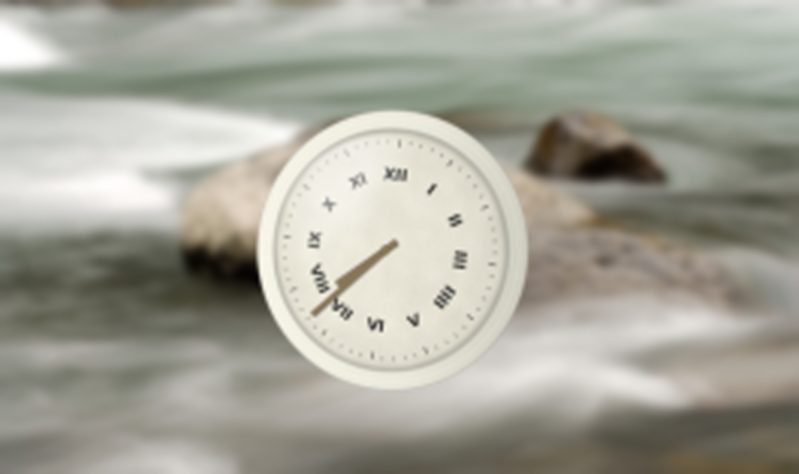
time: 7:37
